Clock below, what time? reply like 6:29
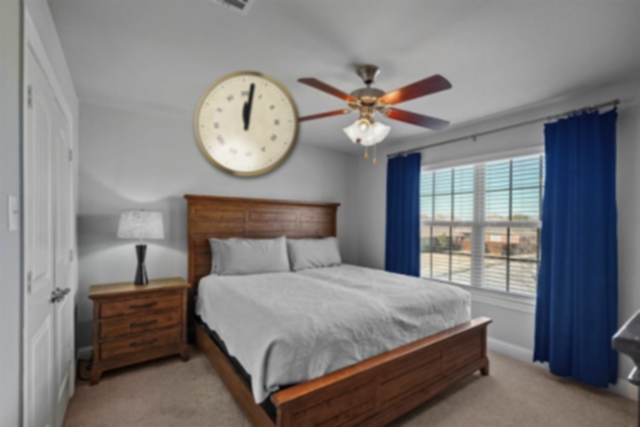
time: 12:02
